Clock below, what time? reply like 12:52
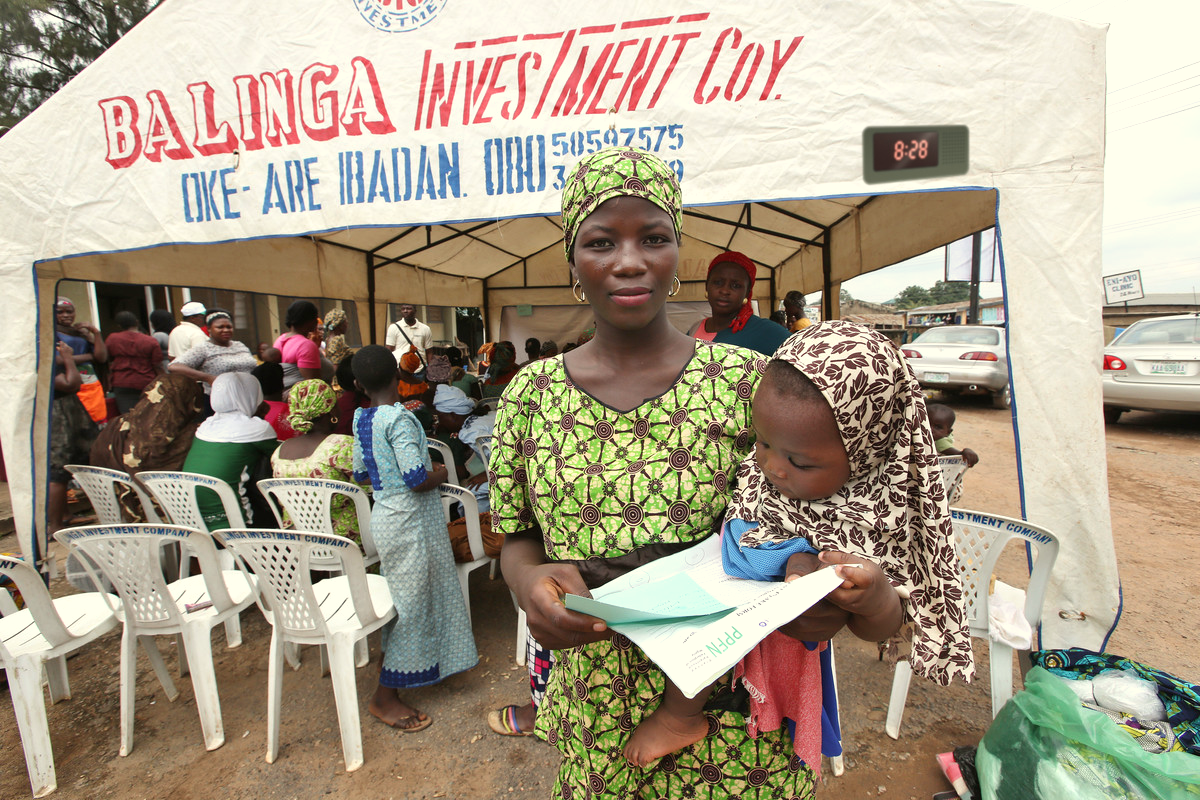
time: 8:28
